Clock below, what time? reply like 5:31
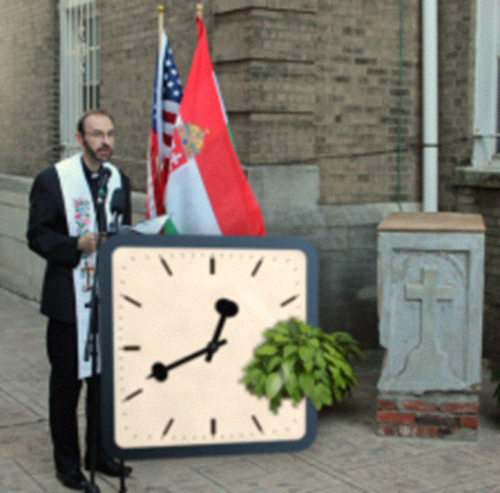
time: 12:41
